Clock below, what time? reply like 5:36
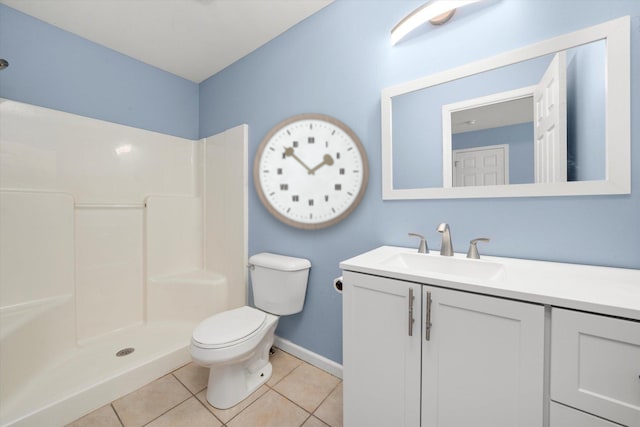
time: 1:52
